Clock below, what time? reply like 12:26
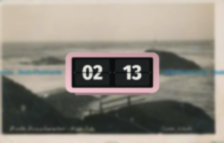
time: 2:13
